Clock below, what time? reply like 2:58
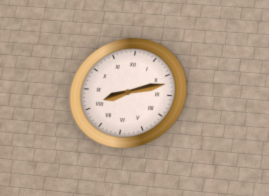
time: 8:12
